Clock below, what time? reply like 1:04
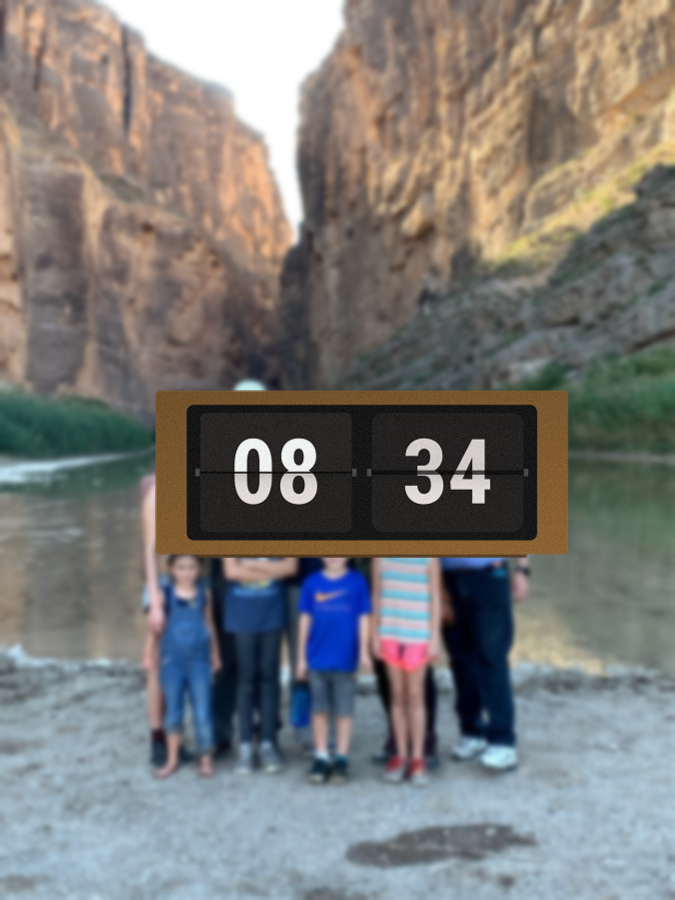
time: 8:34
